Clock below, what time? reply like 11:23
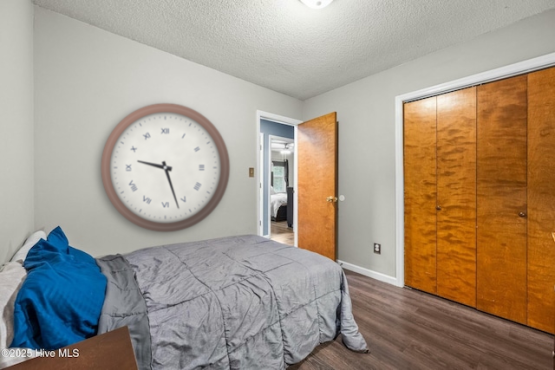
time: 9:27
